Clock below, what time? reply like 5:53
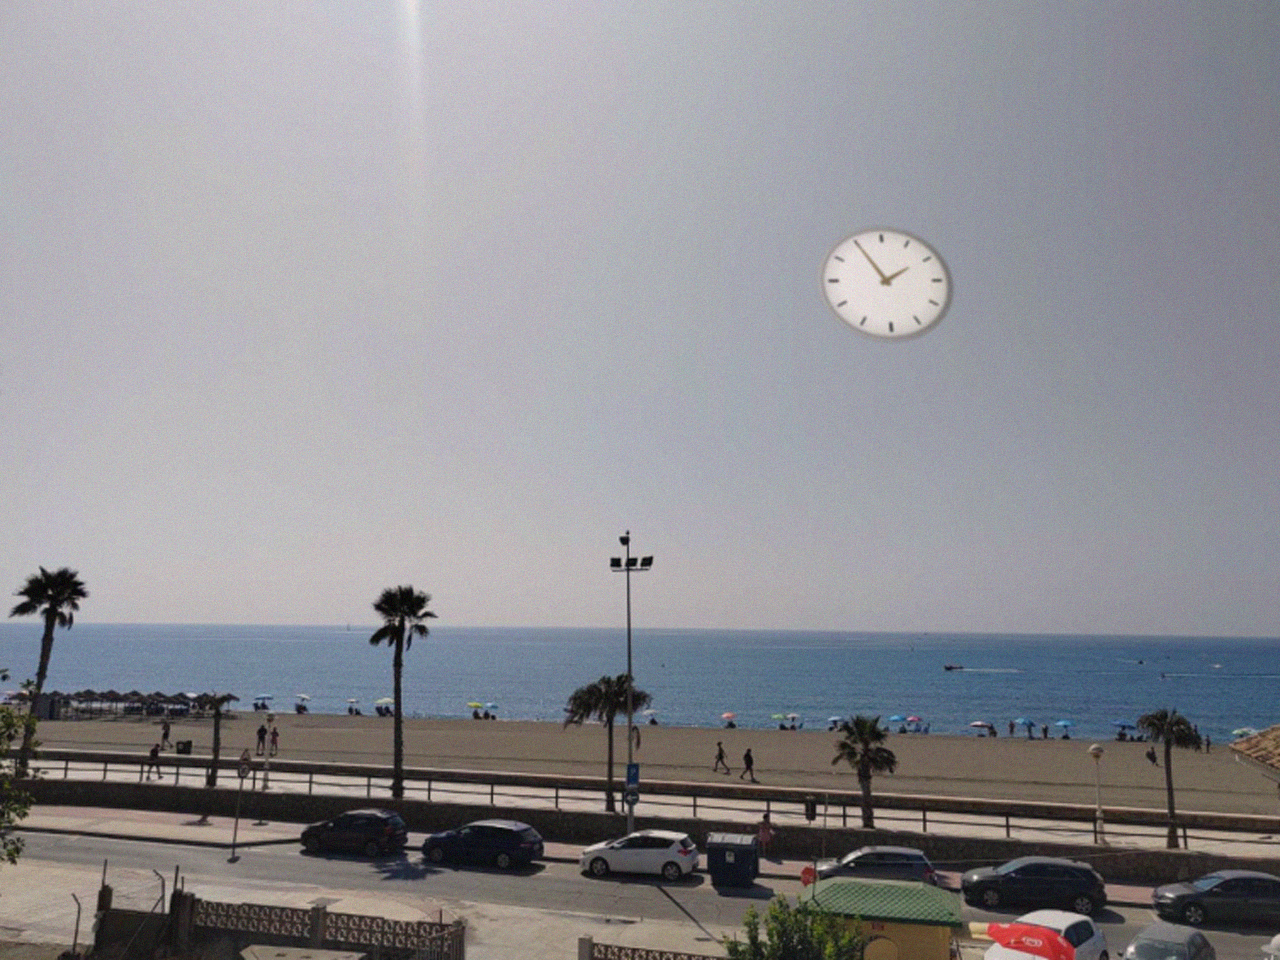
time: 1:55
